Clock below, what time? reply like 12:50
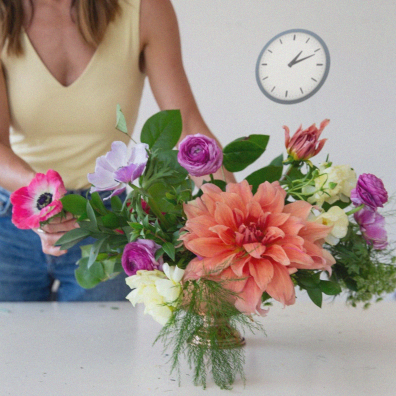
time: 1:11
